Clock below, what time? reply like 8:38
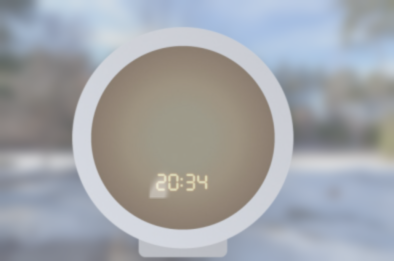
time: 20:34
